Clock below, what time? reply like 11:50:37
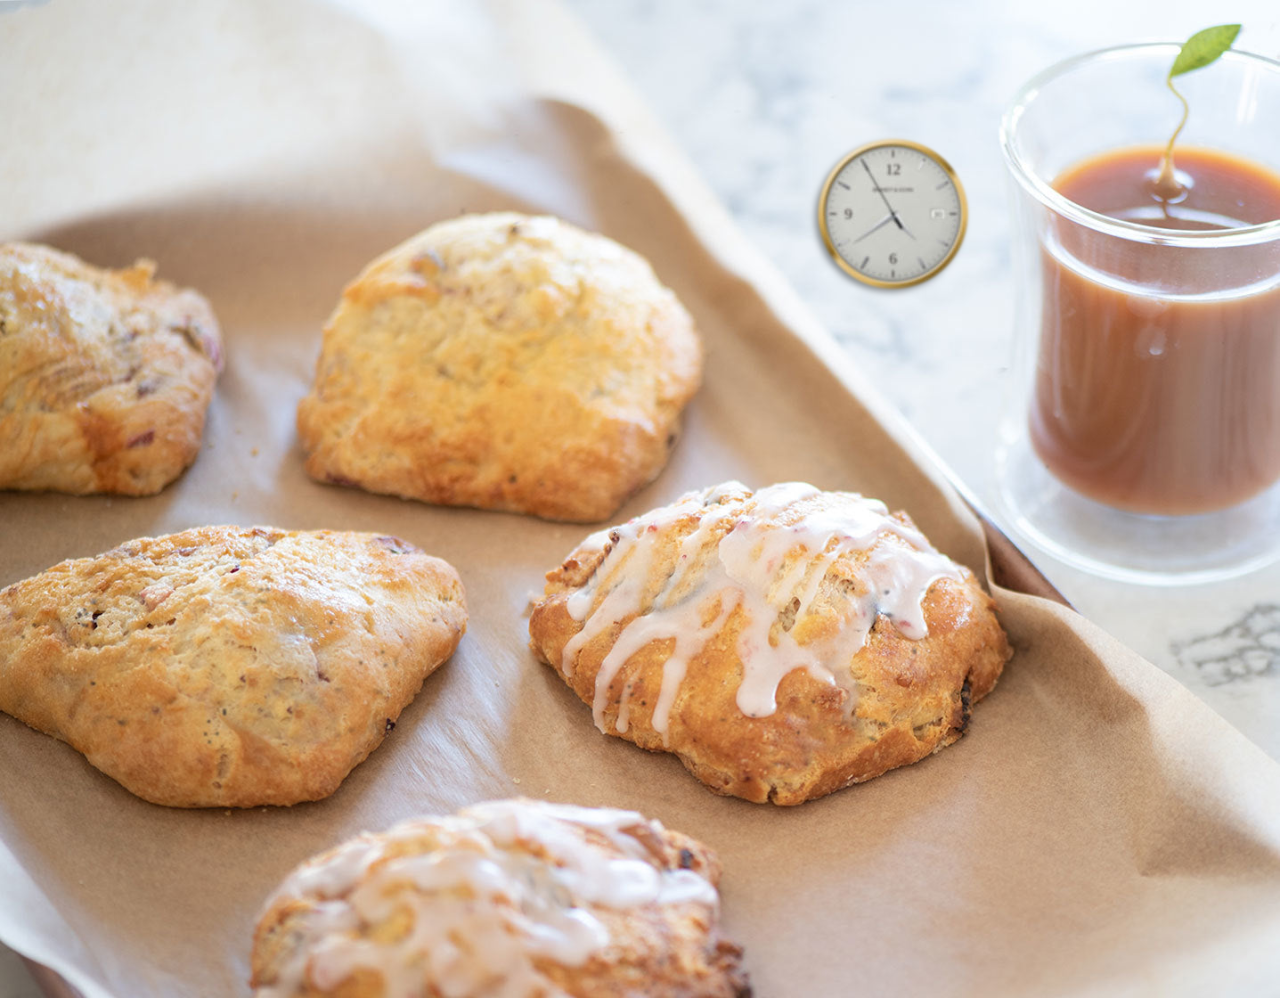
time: 4:38:55
